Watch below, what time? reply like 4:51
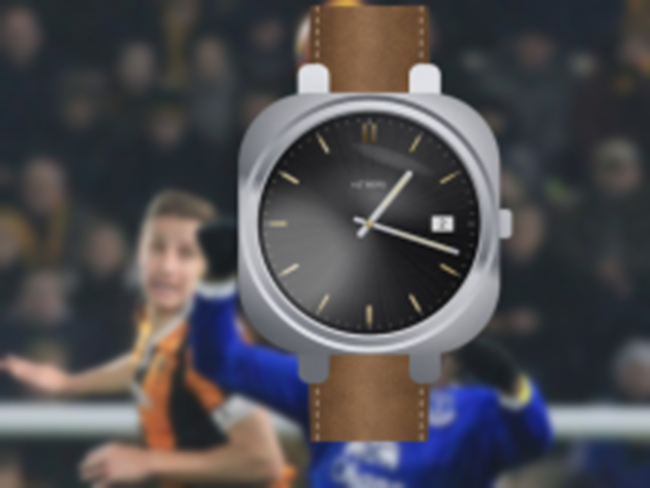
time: 1:18
